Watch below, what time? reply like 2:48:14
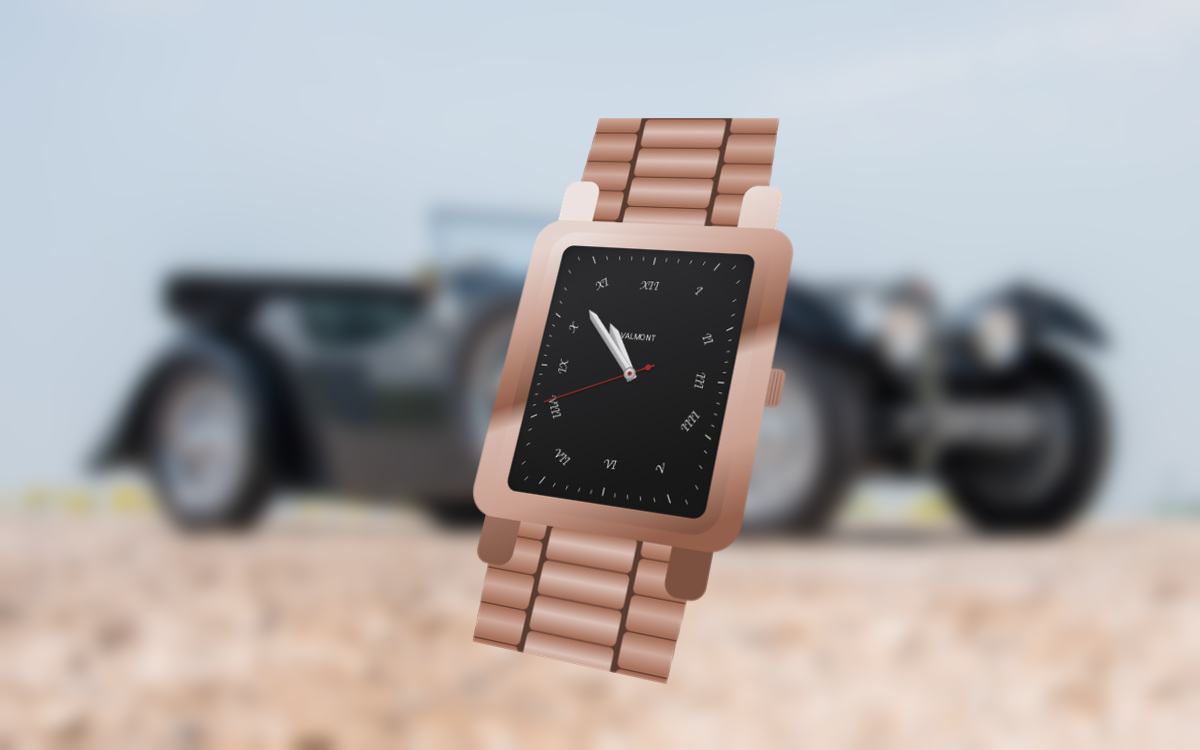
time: 10:52:41
